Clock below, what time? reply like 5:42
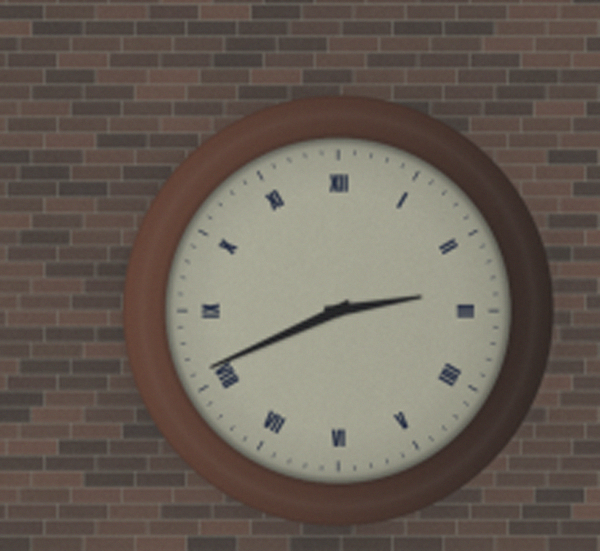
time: 2:41
